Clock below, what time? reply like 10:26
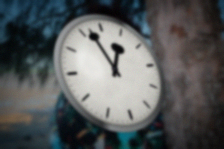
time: 12:57
